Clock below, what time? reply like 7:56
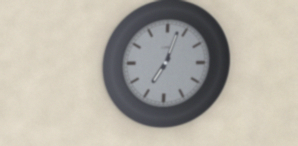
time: 7:03
